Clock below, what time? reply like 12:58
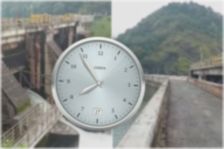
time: 7:54
